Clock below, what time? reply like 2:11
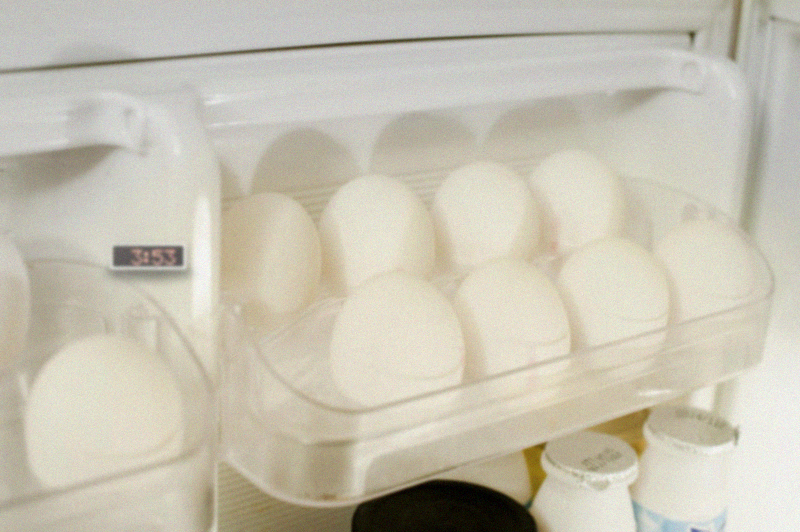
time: 3:53
